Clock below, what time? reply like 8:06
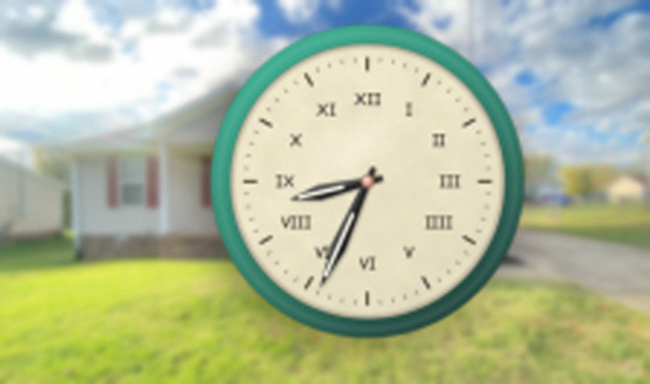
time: 8:34
